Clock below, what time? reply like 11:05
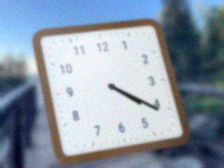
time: 4:21
